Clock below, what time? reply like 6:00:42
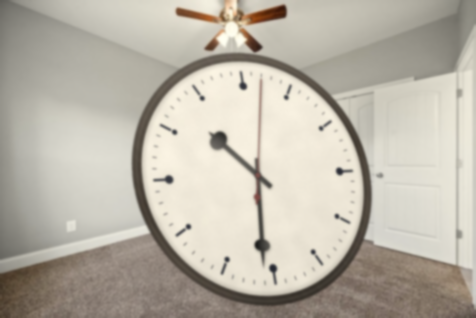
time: 10:31:02
